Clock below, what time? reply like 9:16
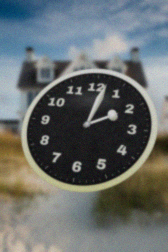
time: 2:02
